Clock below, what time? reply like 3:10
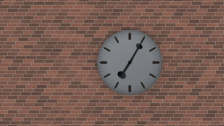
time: 7:05
